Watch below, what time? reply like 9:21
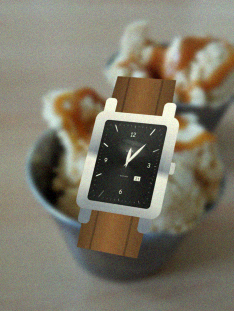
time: 12:06
